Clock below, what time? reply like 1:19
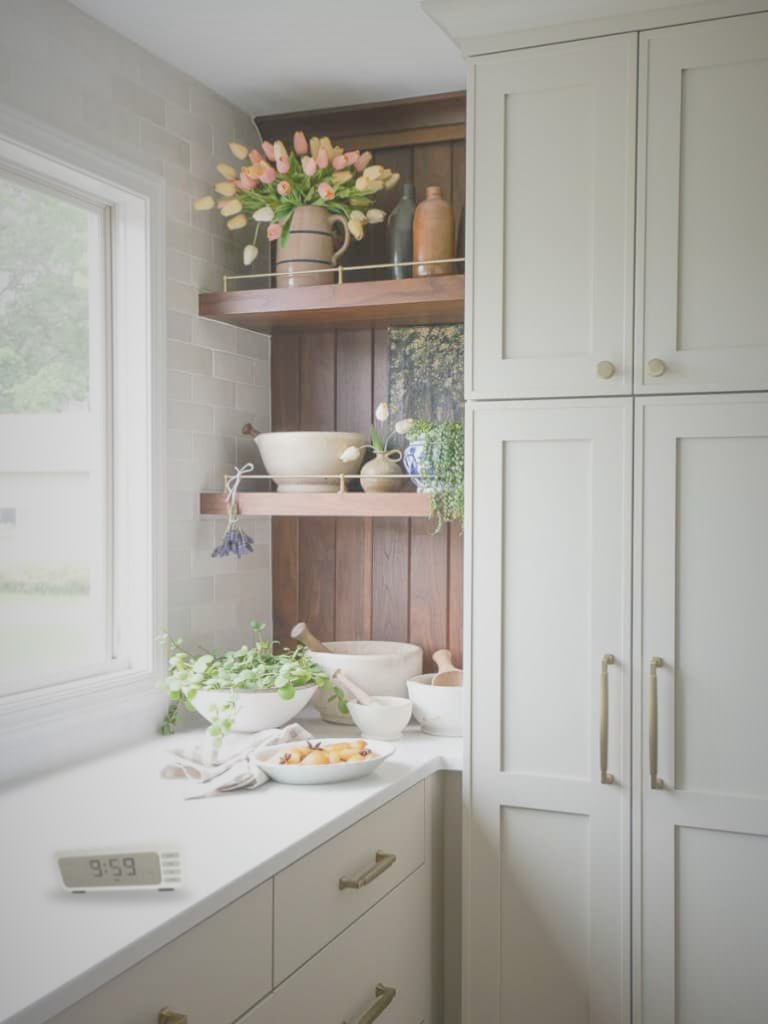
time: 9:59
